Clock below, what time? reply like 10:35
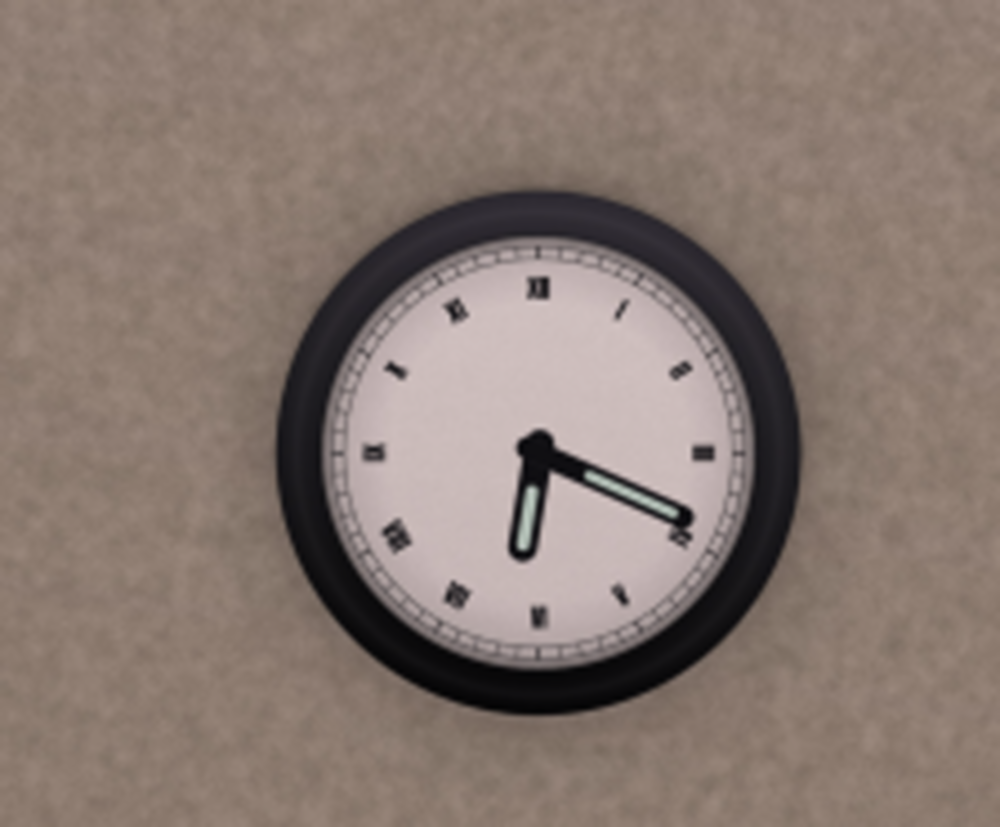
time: 6:19
